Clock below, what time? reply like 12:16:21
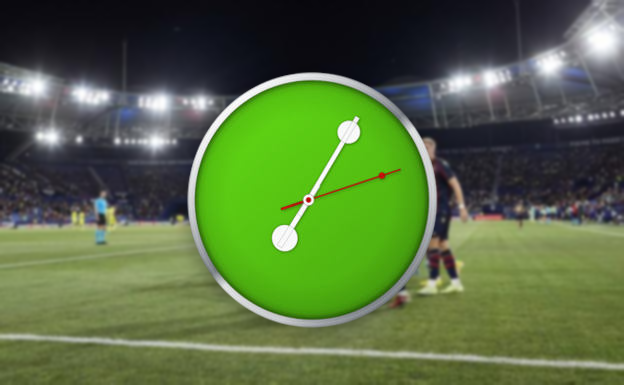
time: 7:05:12
